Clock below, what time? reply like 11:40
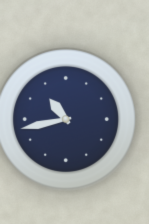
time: 10:43
